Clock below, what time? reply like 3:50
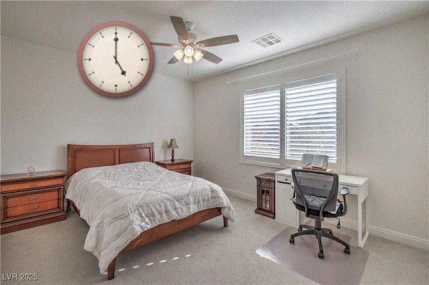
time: 5:00
